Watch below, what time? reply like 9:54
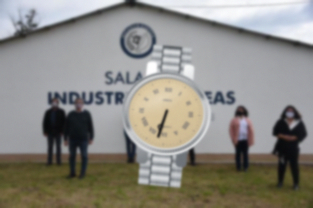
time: 6:32
